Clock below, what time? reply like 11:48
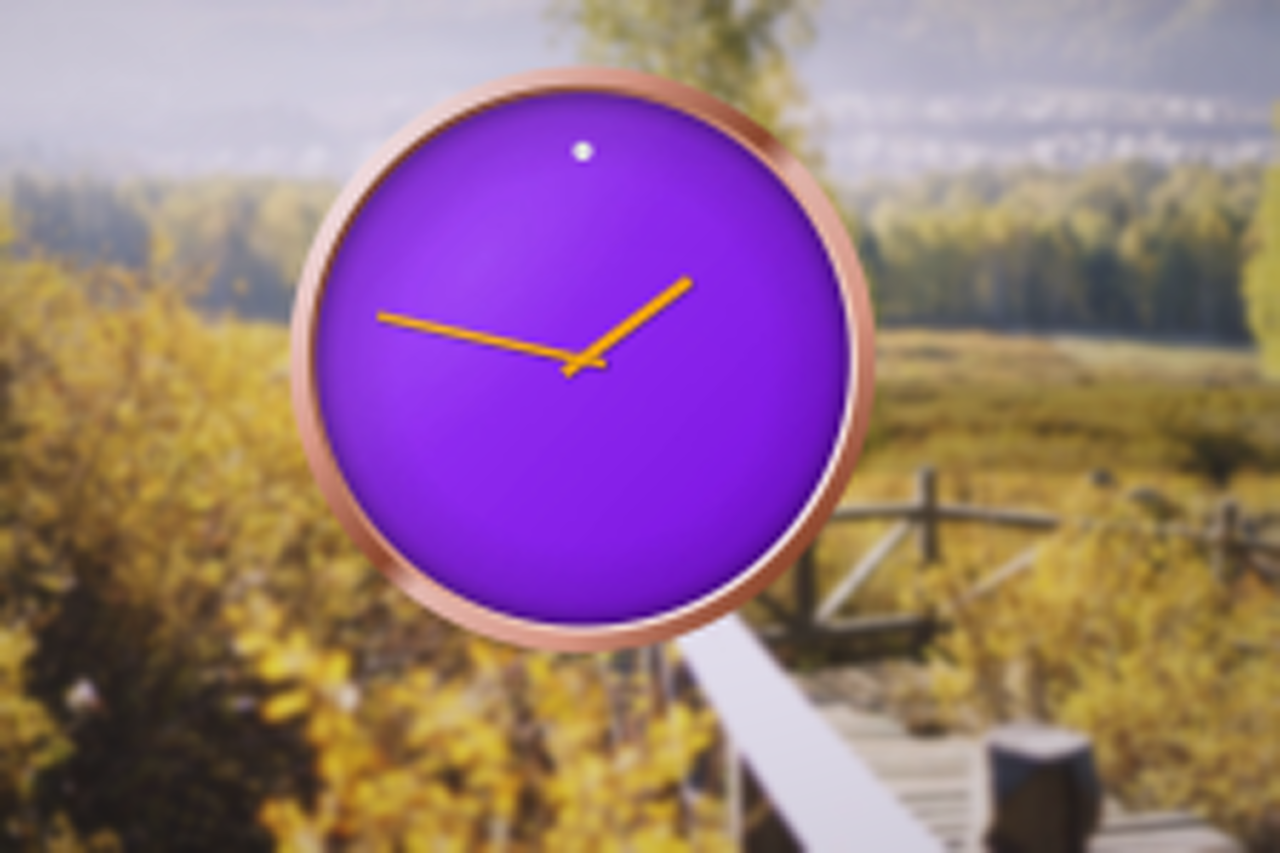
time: 1:47
